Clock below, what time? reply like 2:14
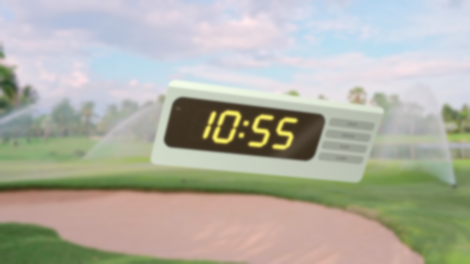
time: 10:55
